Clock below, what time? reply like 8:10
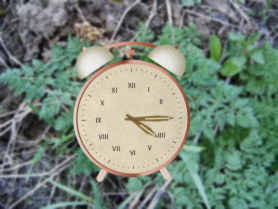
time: 4:15
